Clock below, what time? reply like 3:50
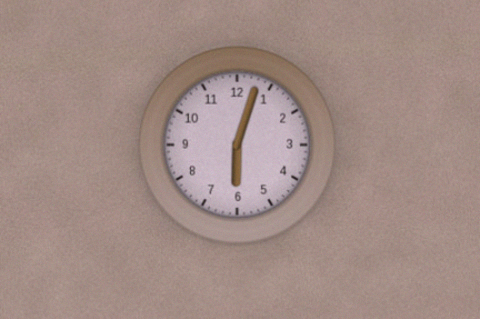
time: 6:03
